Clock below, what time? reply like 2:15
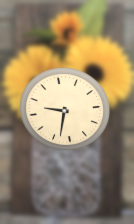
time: 9:33
